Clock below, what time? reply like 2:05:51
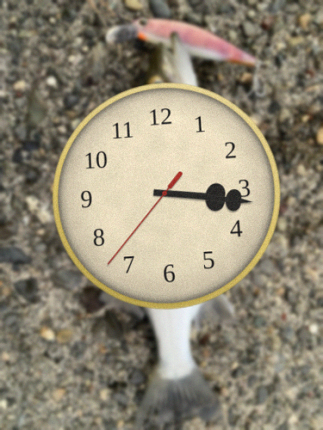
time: 3:16:37
